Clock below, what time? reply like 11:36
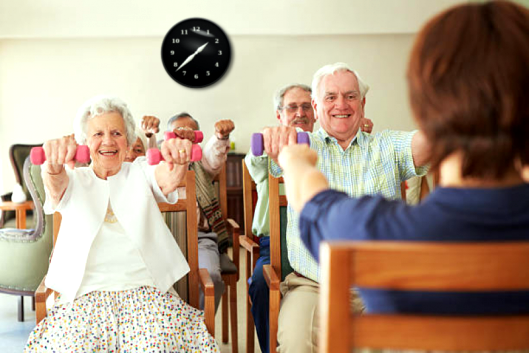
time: 1:38
